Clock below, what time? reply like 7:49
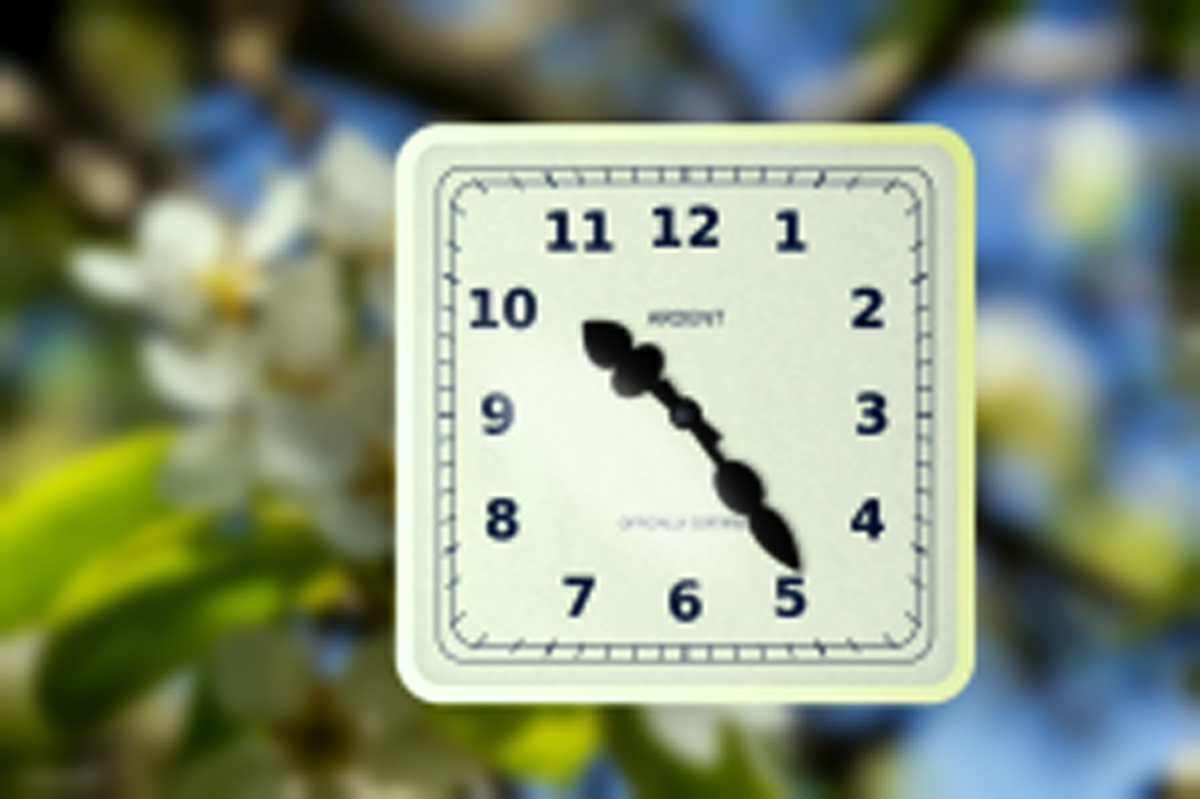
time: 10:24
